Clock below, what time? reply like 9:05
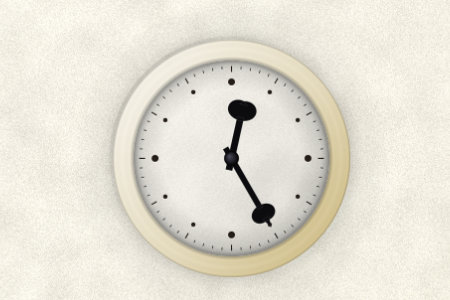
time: 12:25
